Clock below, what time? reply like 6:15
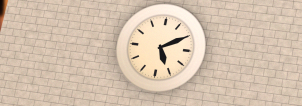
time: 5:10
